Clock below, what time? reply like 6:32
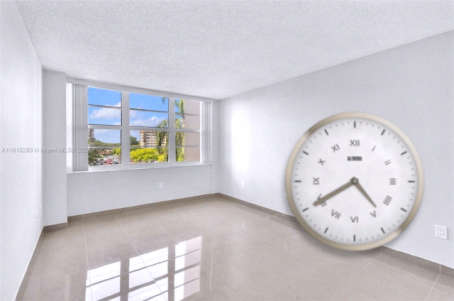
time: 4:40
